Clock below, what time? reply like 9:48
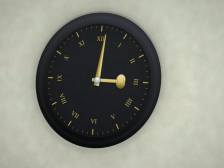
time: 3:01
